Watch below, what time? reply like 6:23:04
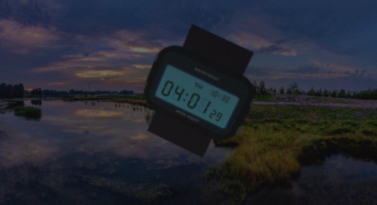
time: 4:01:29
